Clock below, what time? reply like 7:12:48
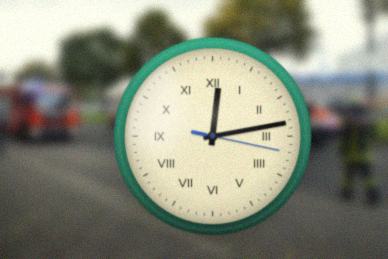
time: 12:13:17
